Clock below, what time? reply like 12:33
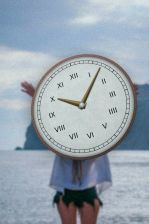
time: 10:07
